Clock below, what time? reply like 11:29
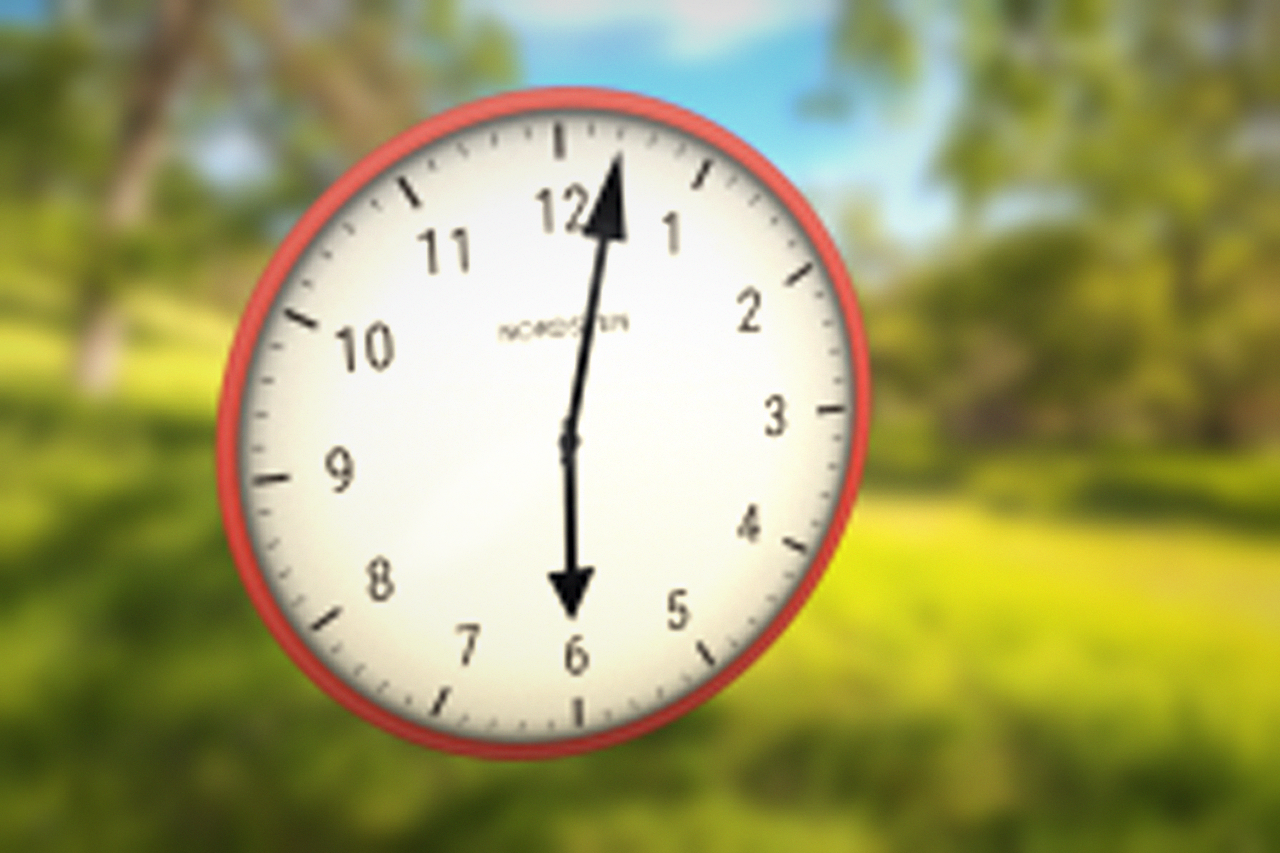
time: 6:02
